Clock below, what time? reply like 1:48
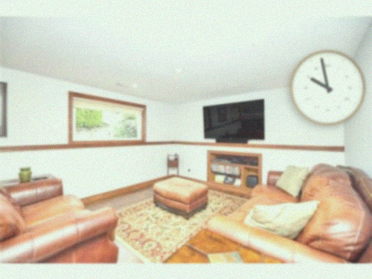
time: 9:58
